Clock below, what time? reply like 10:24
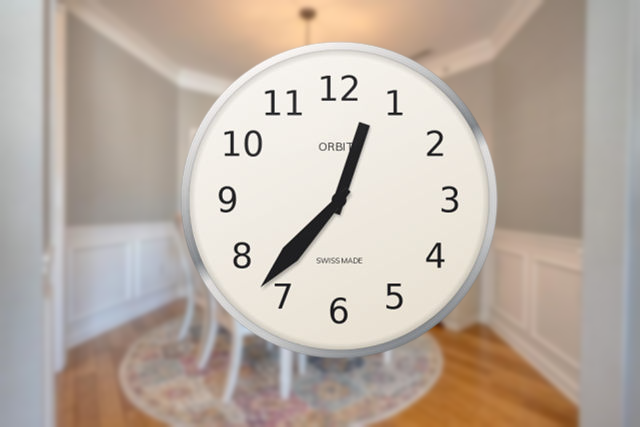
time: 12:37
